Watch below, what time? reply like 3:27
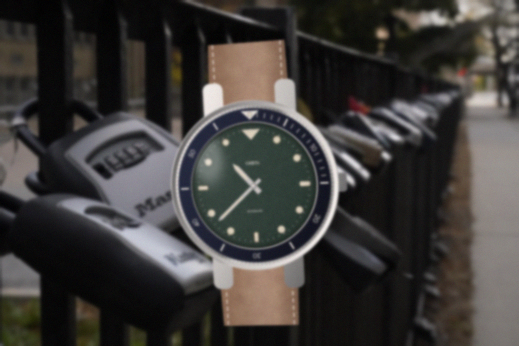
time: 10:38
